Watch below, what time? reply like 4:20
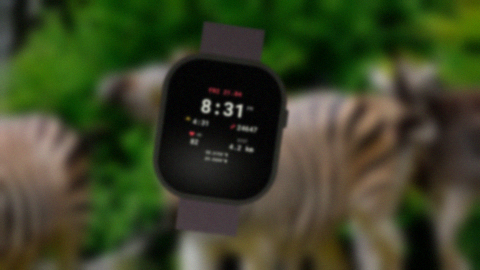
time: 8:31
